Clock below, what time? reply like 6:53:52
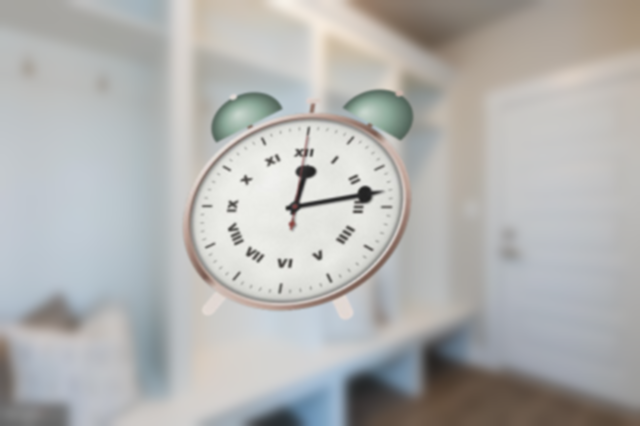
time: 12:13:00
